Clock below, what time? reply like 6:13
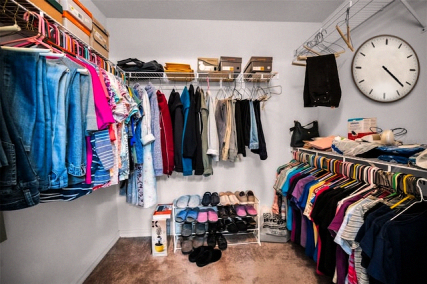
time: 4:22
